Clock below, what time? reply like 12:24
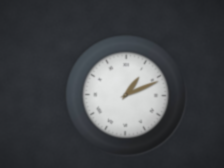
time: 1:11
